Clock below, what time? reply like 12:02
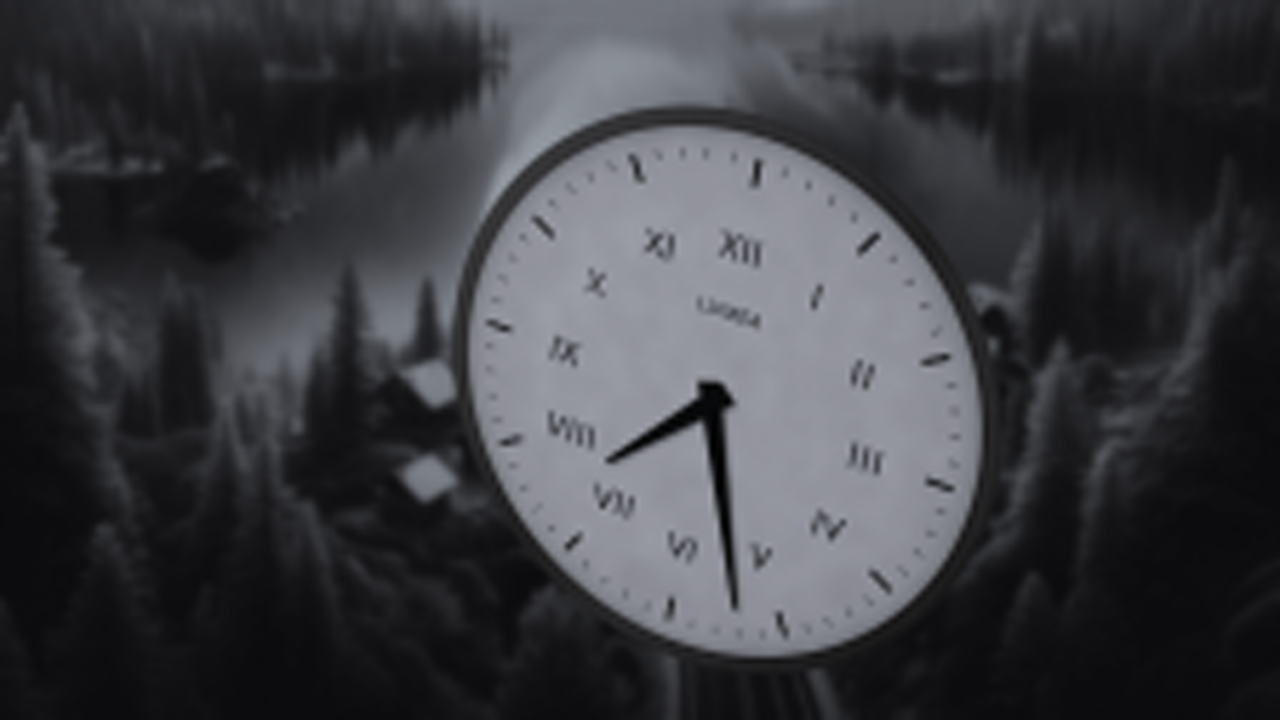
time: 7:27
